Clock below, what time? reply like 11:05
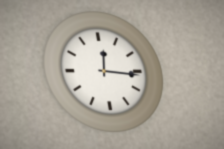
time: 12:16
